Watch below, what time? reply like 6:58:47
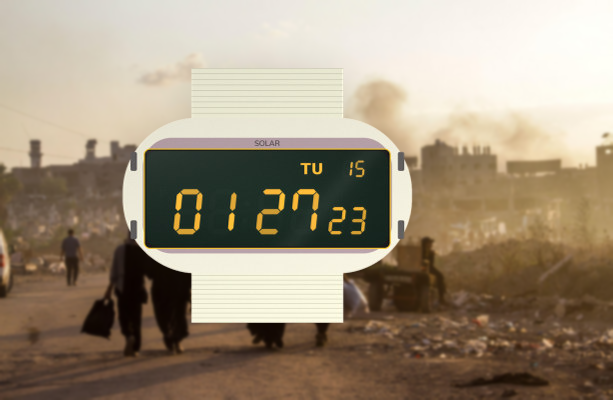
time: 1:27:23
